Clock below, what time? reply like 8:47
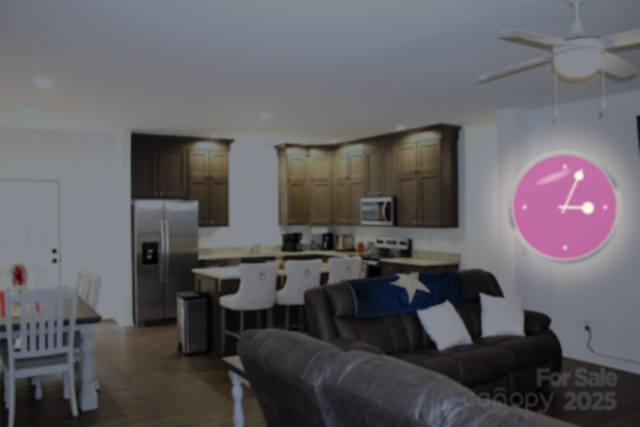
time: 3:04
